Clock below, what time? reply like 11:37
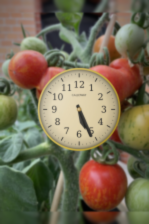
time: 5:26
